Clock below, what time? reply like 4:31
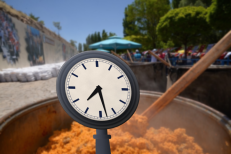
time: 7:28
